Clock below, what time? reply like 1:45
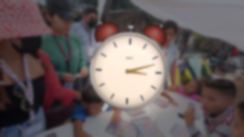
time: 3:12
